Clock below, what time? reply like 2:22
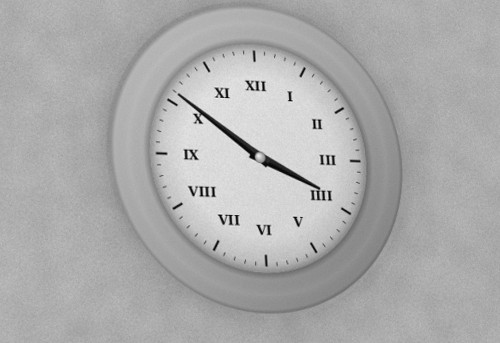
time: 3:51
